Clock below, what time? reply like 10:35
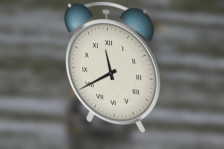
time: 11:40
